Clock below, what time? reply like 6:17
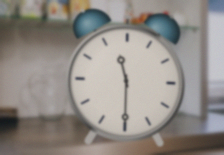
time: 11:30
